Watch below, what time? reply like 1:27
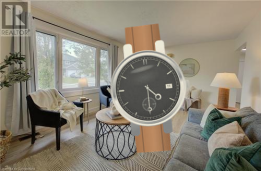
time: 4:30
